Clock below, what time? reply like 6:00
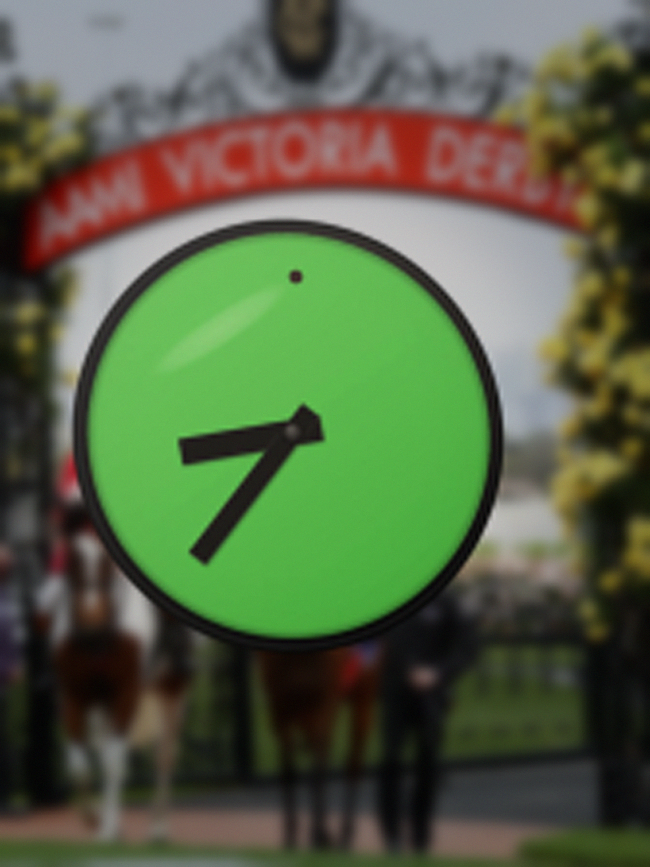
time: 8:36
